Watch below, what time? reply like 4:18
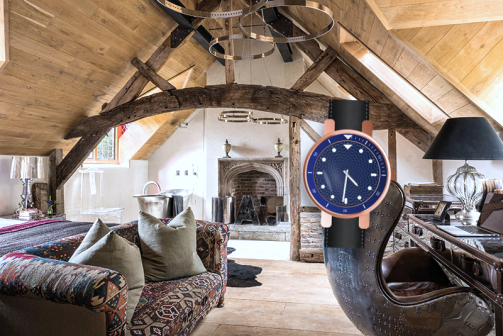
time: 4:31
